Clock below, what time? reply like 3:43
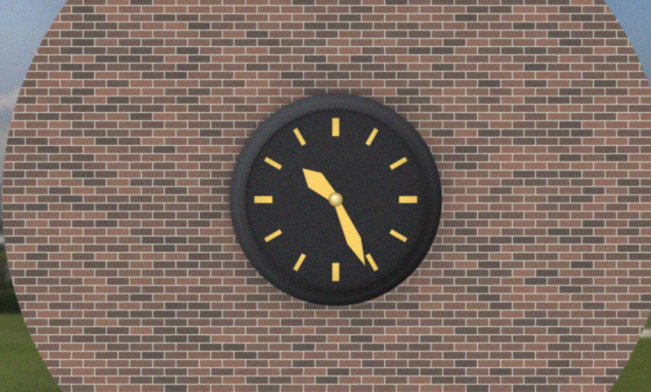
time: 10:26
